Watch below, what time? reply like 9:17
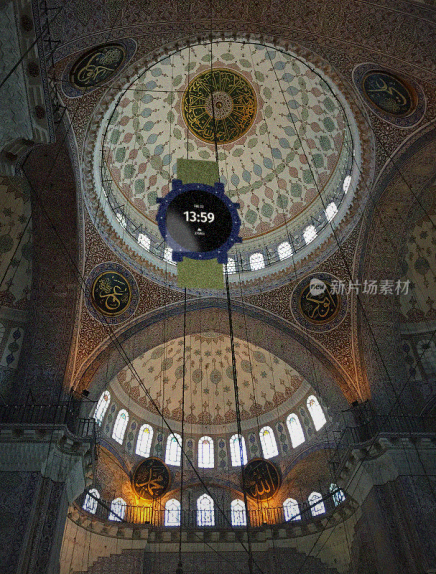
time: 13:59
